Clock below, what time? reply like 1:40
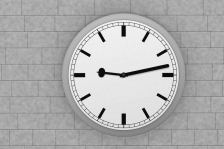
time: 9:13
